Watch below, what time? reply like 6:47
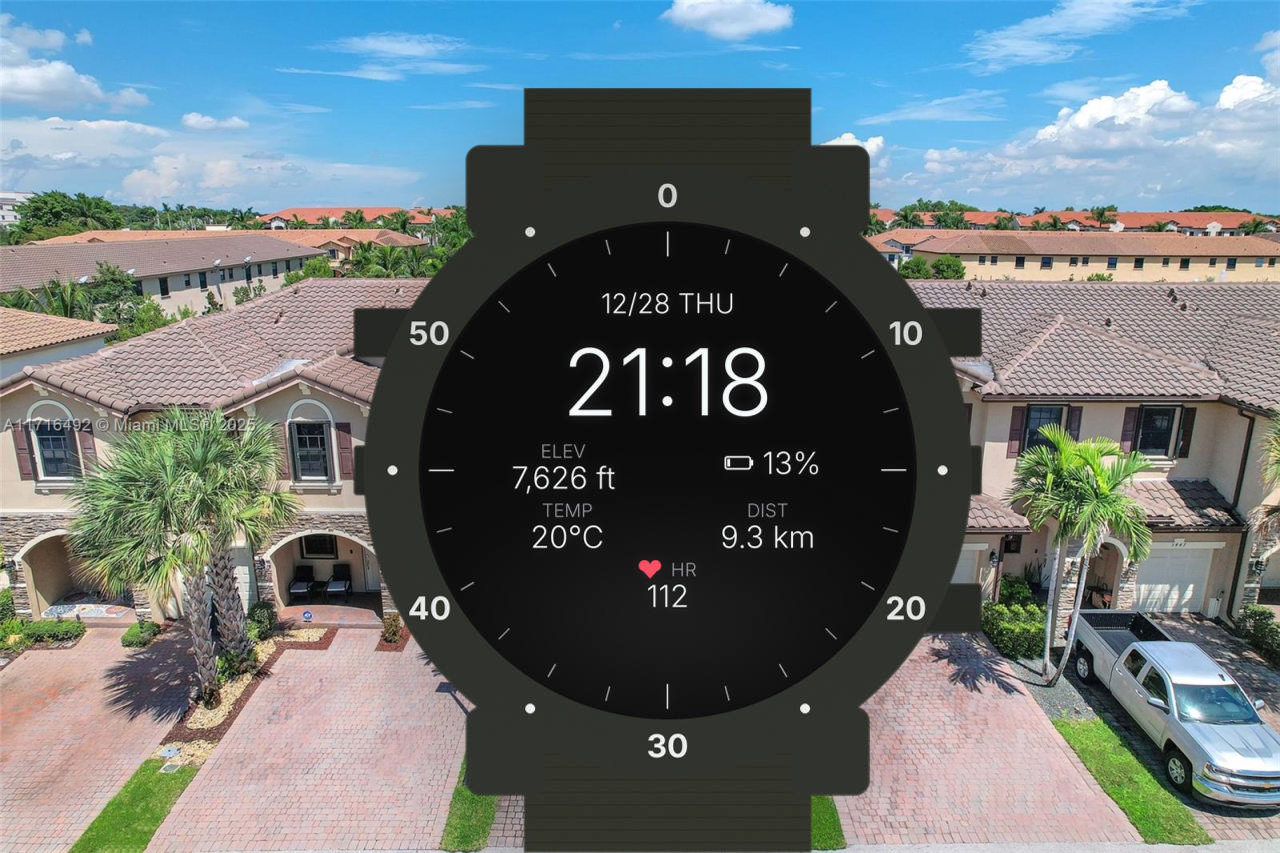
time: 21:18
